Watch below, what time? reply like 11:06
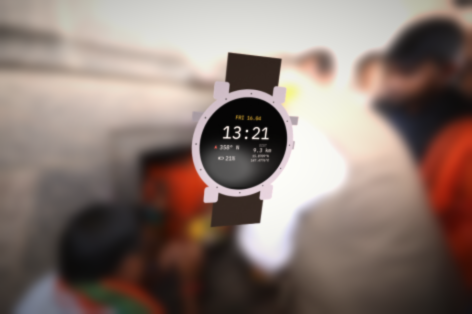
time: 13:21
